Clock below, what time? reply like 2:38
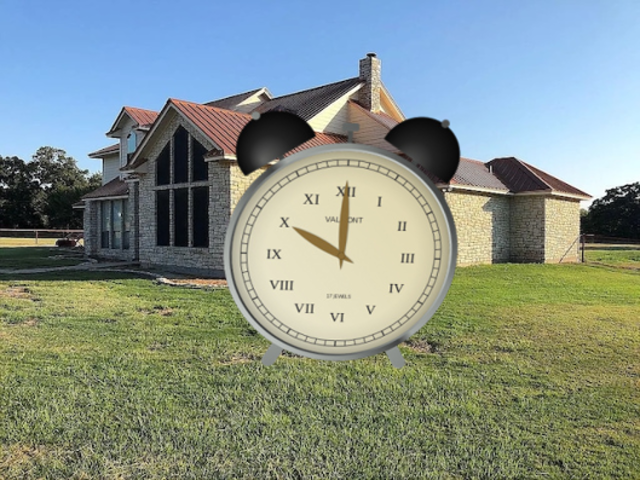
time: 10:00
